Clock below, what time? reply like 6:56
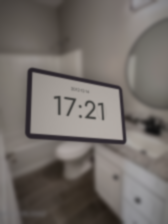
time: 17:21
